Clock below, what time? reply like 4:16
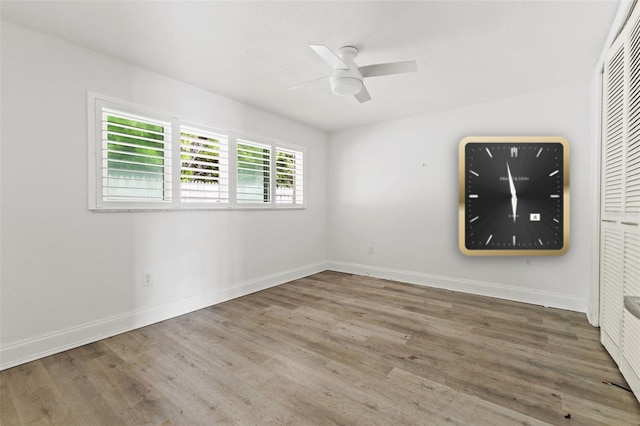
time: 5:58
